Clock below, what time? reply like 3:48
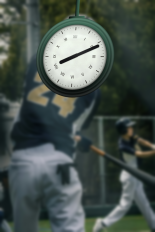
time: 8:11
